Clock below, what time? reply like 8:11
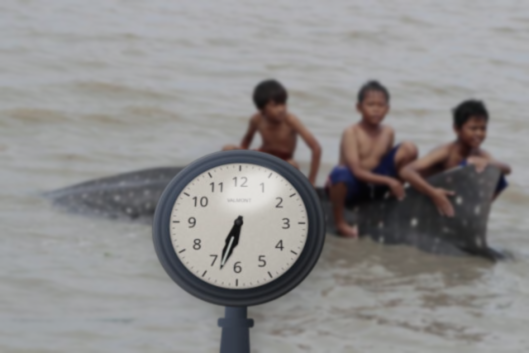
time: 6:33
